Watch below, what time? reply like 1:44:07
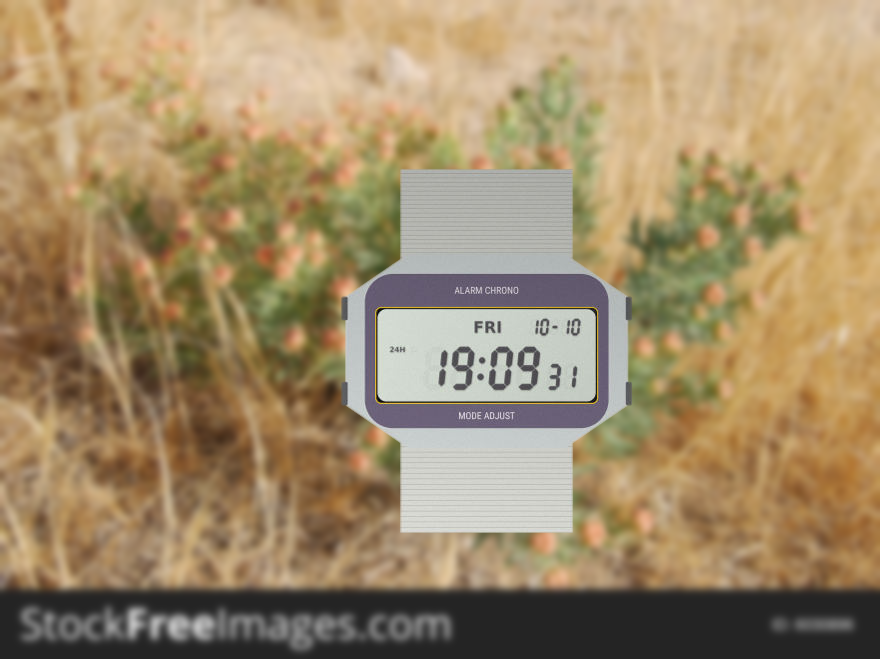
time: 19:09:31
